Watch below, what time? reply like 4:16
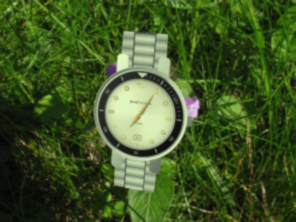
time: 7:05
